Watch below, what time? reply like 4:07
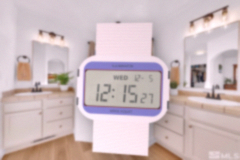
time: 12:15
